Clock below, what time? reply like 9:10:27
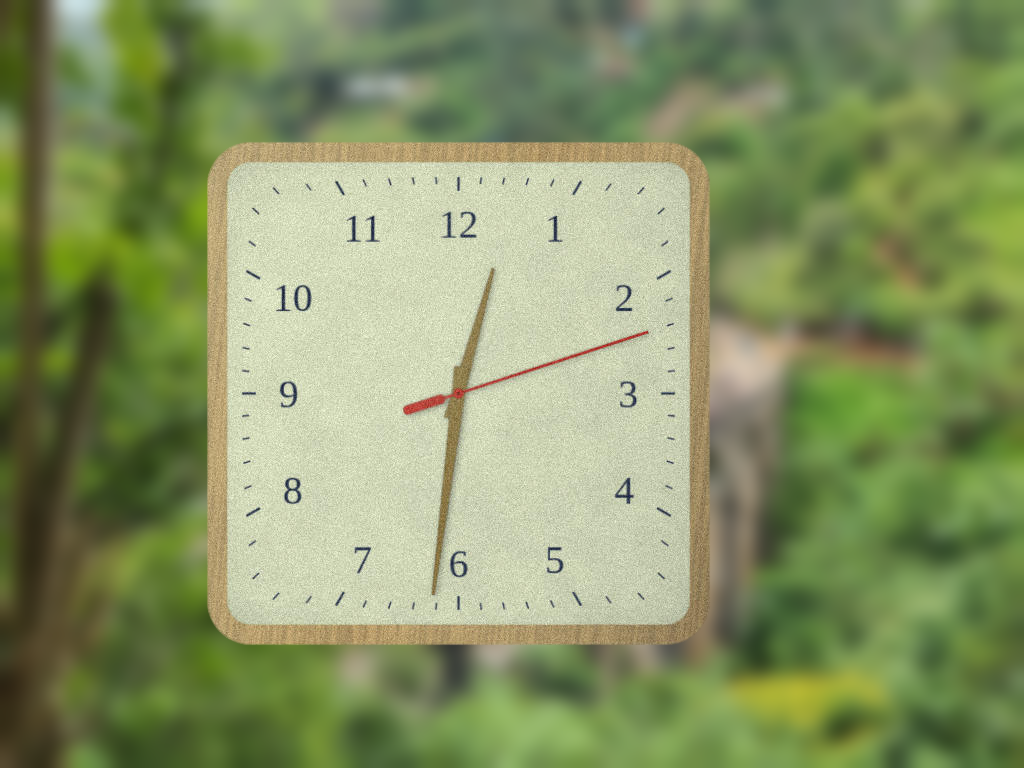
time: 12:31:12
